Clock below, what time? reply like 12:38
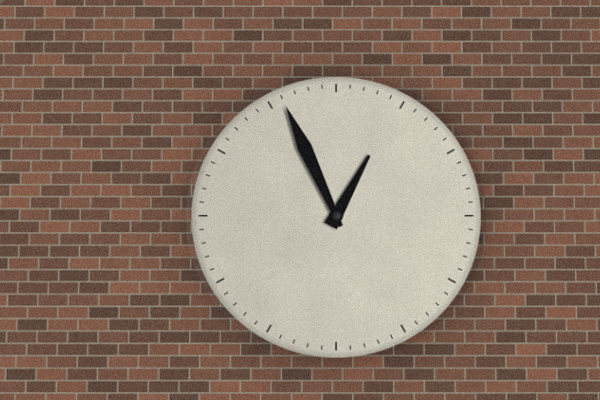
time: 12:56
